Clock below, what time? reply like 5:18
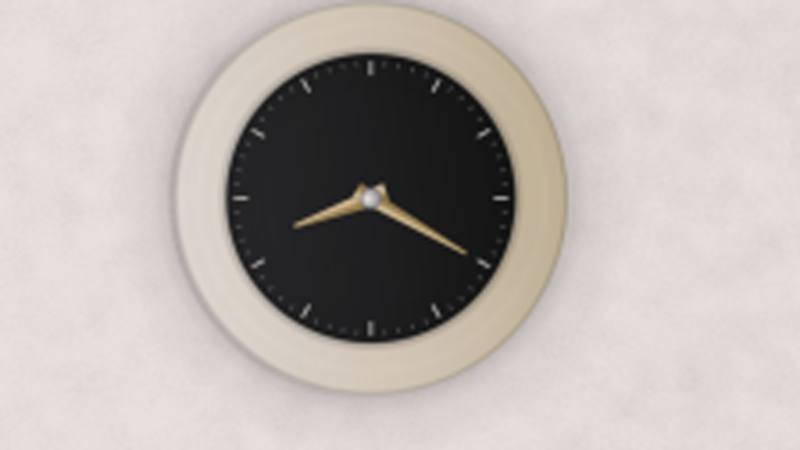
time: 8:20
